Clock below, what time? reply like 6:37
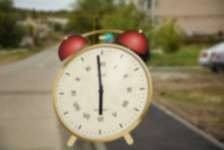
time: 5:59
